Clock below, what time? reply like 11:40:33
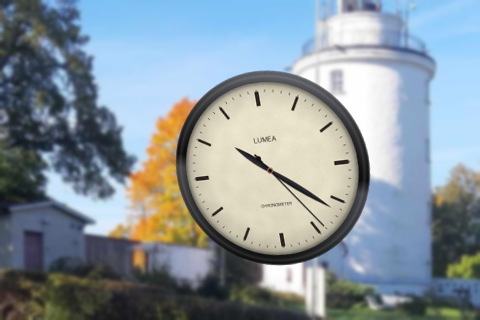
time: 10:21:24
